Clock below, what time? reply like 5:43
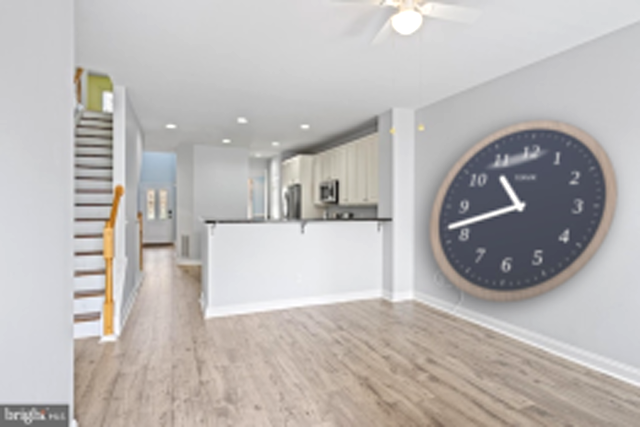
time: 10:42
